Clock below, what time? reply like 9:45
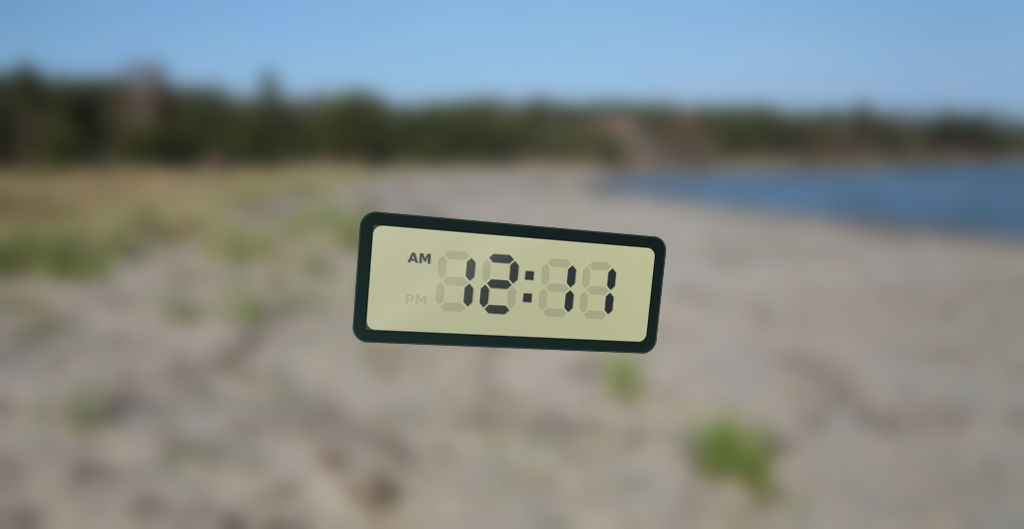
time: 12:11
